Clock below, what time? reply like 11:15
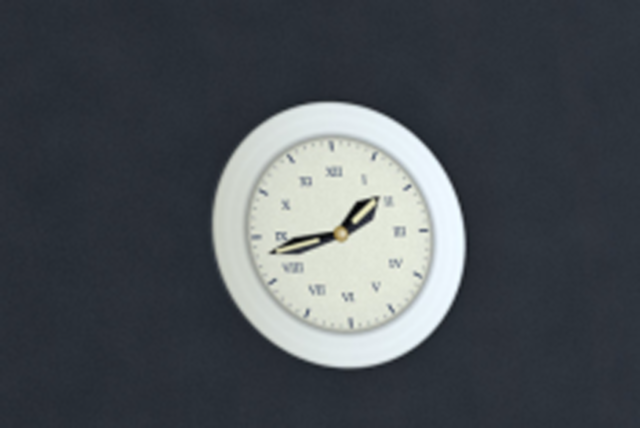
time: 1:43
